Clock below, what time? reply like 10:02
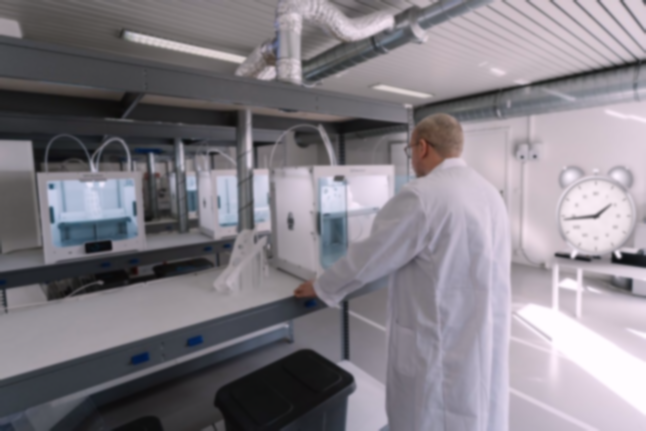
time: 1:44
